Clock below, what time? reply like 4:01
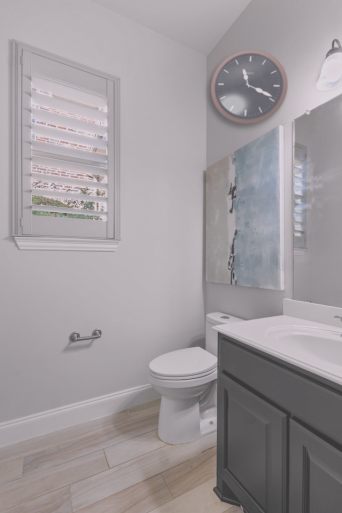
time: 11:19
